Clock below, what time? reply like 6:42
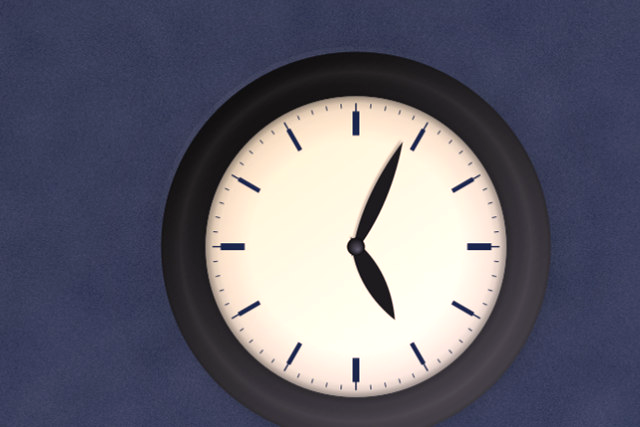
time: 5:04
